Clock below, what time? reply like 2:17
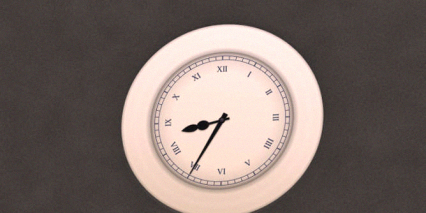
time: 8:35
